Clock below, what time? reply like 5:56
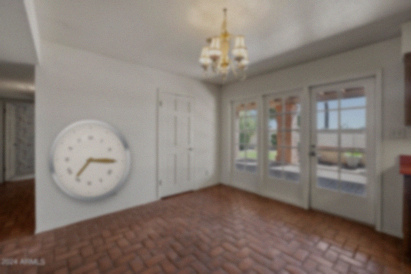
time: 7:15
